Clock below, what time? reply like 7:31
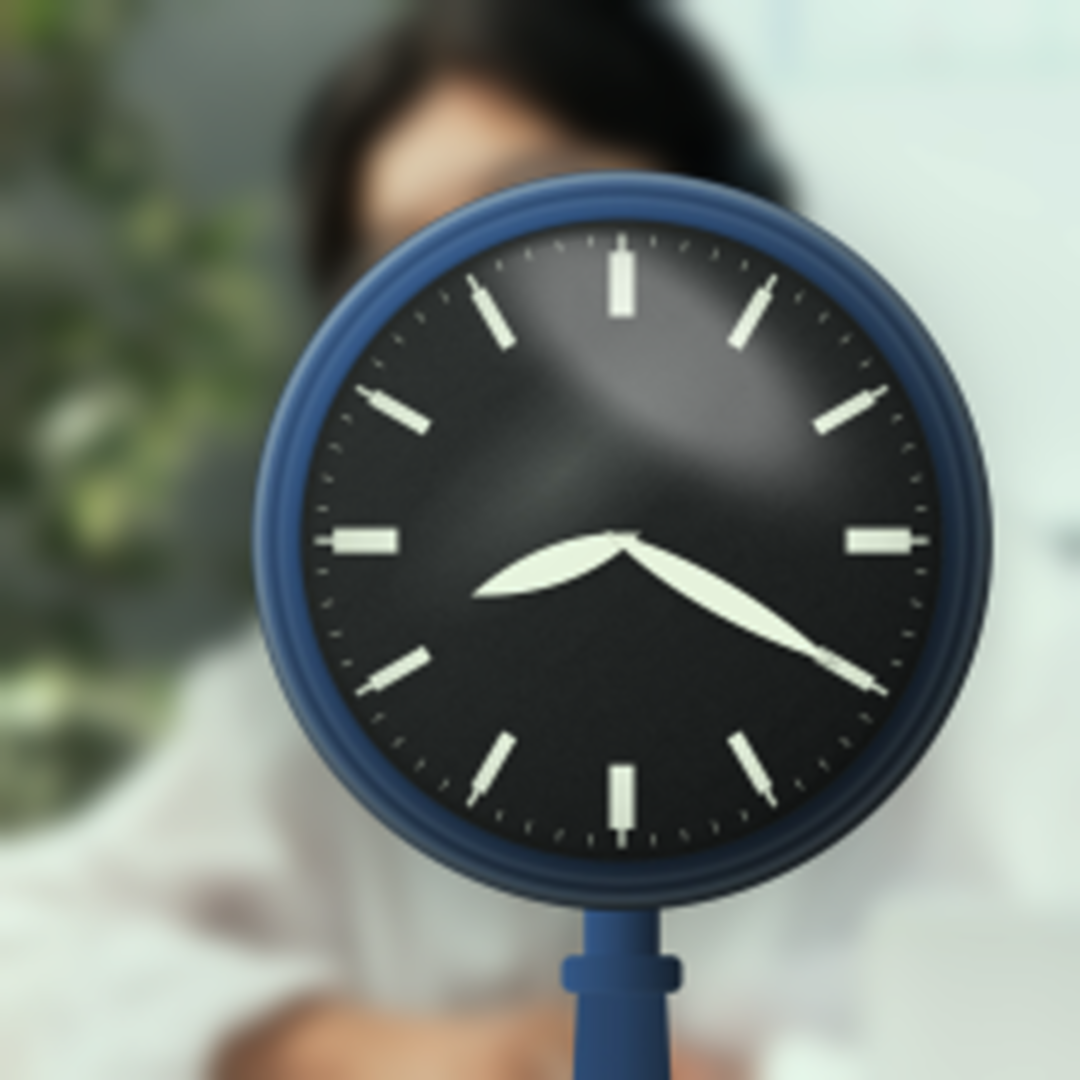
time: 8:20
